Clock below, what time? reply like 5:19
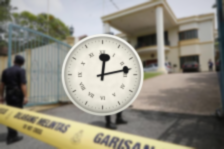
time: 12:13
